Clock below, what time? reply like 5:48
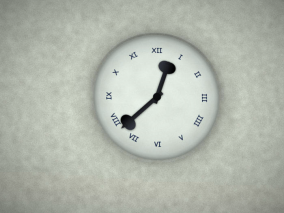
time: 12:38
